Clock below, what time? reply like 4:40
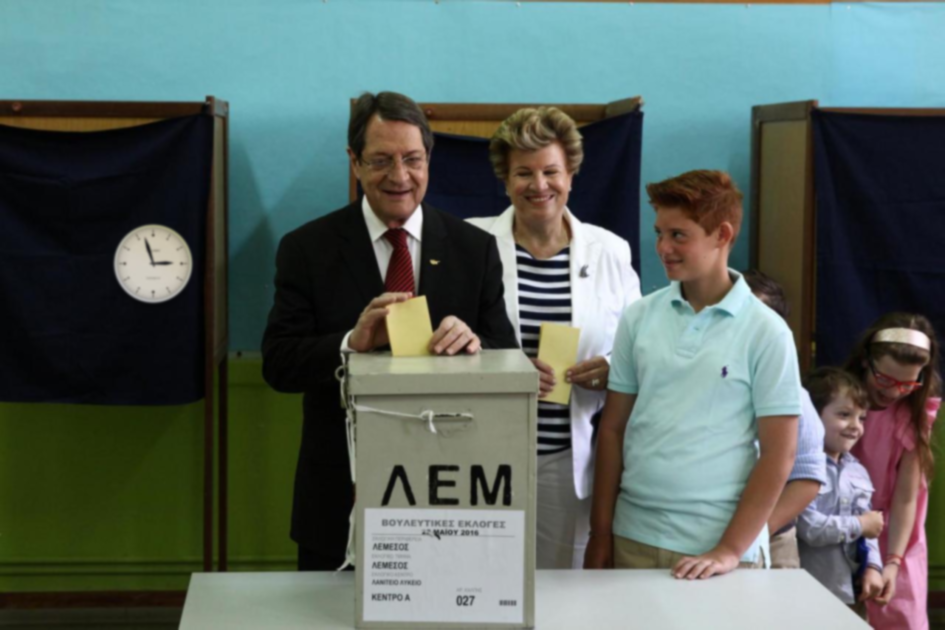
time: 2:57
